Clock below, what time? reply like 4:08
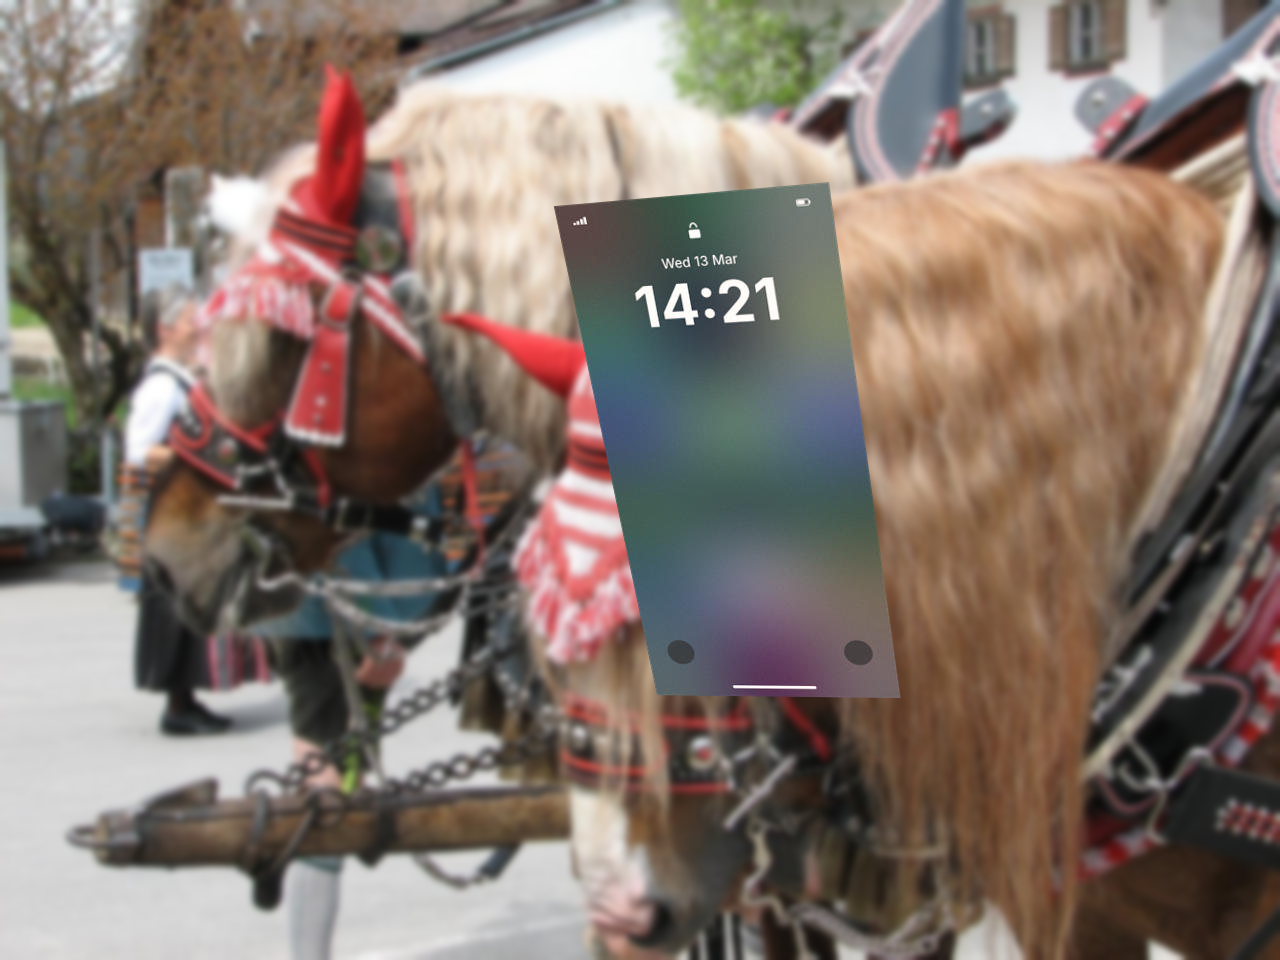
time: 14:21
